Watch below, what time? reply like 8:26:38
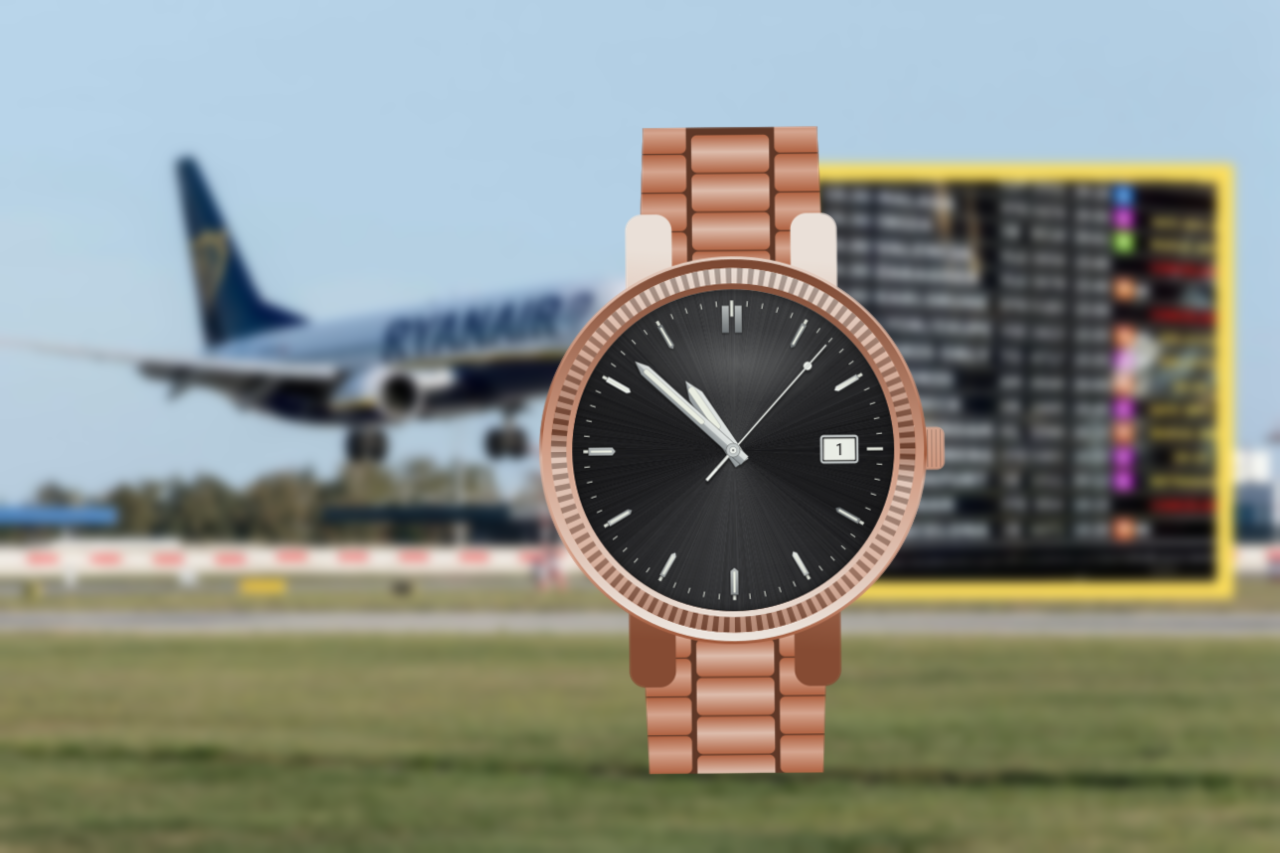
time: 10:52:07
